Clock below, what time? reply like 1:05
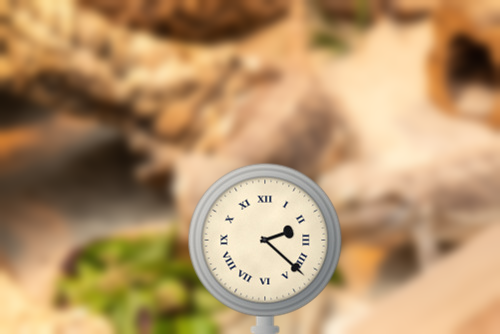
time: 2:22
